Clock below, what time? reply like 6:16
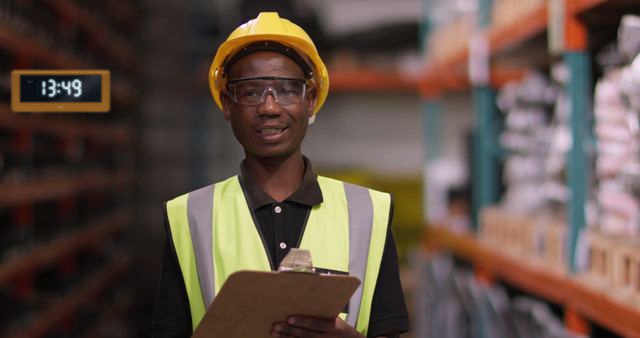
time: 13:49
